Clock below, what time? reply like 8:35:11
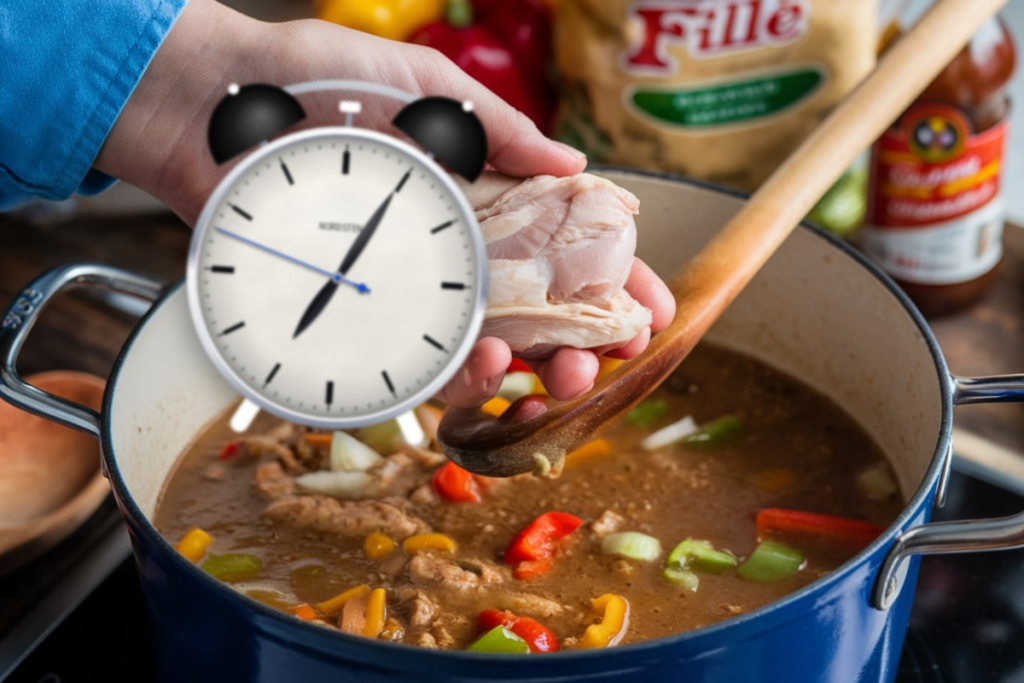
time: 7:04:48
